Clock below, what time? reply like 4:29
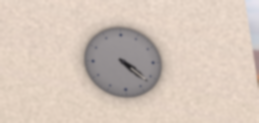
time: 4:22
